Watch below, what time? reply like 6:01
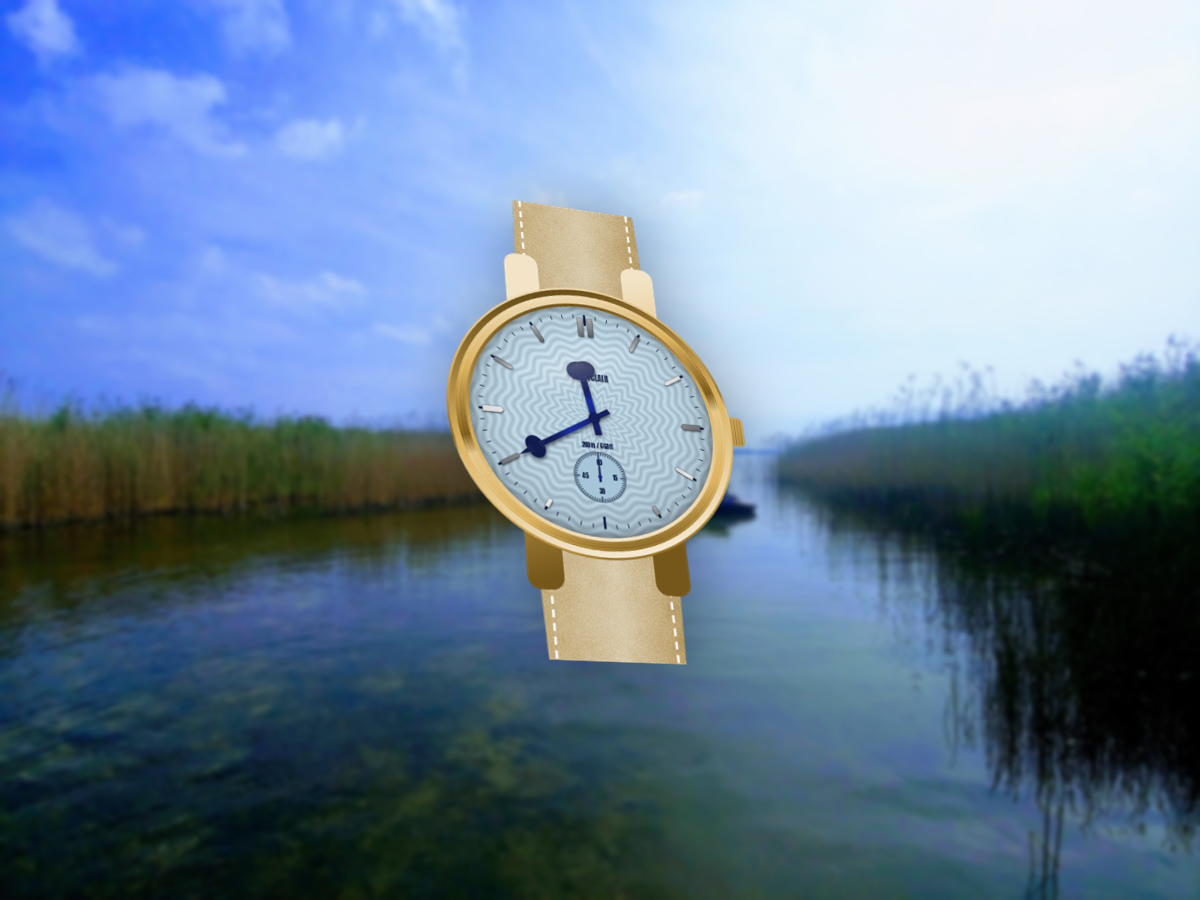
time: 11:40
